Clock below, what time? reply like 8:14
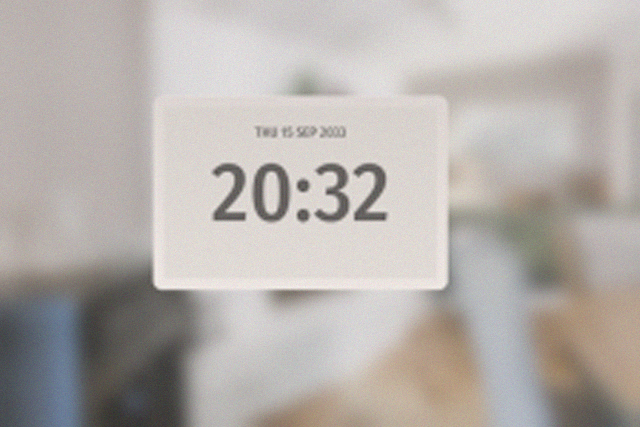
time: 20:32
